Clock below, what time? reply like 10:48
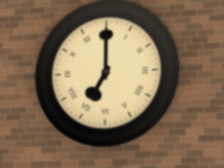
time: 7:00
